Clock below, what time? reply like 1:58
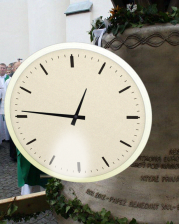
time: 12:46
